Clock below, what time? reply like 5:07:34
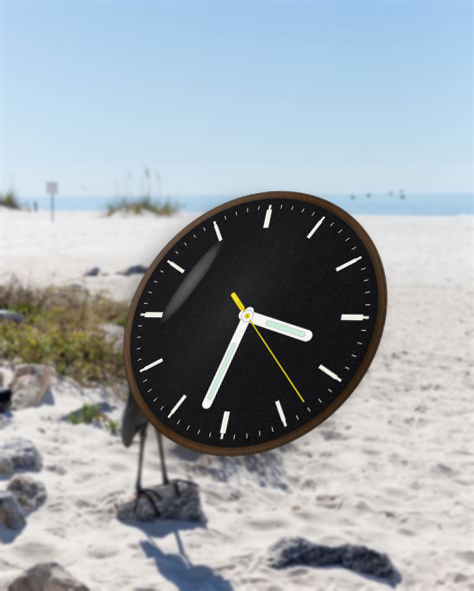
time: 3:32:23
